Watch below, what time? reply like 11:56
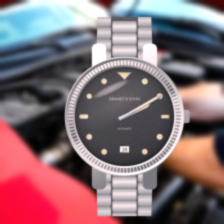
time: 2:10
